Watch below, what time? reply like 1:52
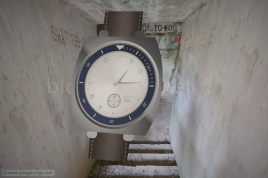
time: 1:14
